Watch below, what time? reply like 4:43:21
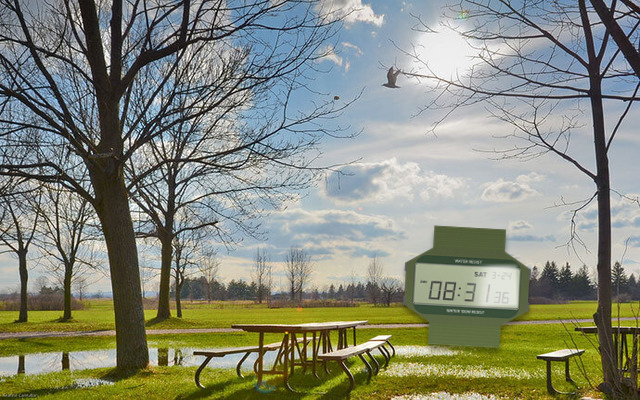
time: 8:31:36
